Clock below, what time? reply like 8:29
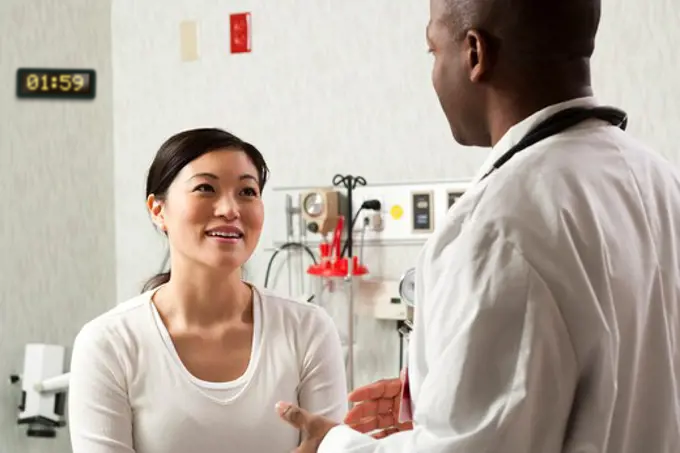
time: 1:59
